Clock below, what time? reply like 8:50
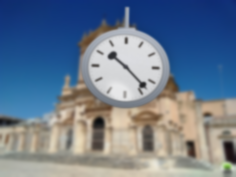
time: 10:23
